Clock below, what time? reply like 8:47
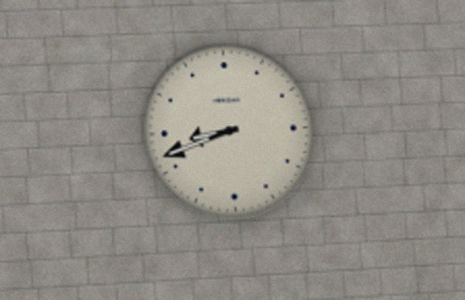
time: 8:42
